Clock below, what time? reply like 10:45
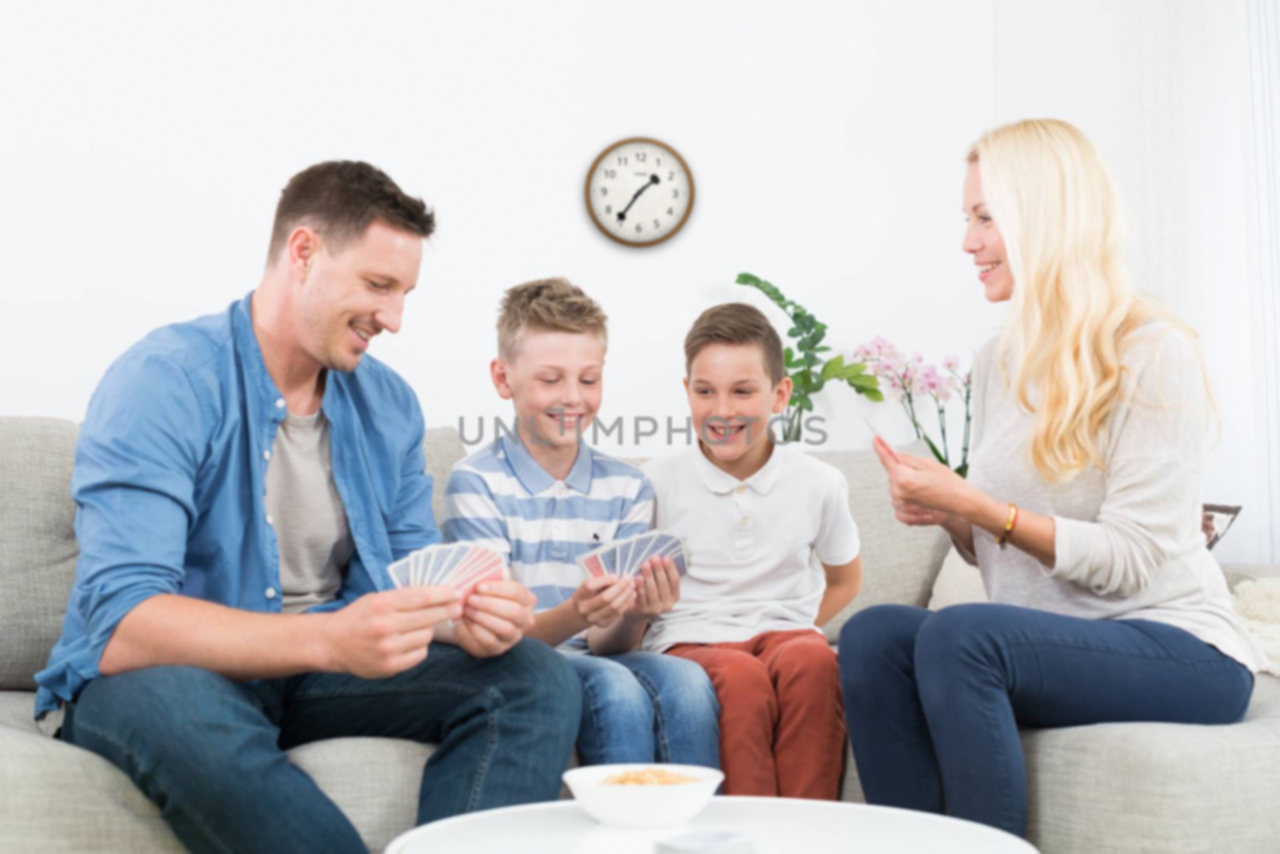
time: 1:36
